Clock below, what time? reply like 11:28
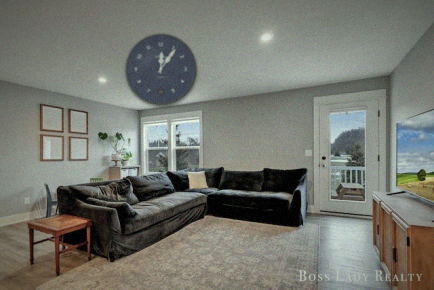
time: 12:06
